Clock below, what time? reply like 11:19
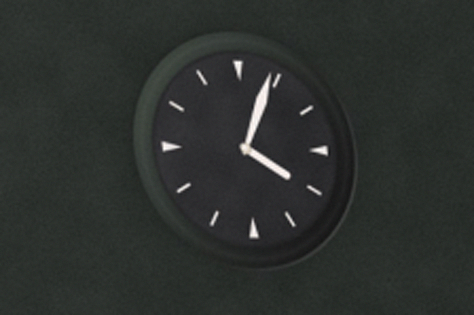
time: 4:04
